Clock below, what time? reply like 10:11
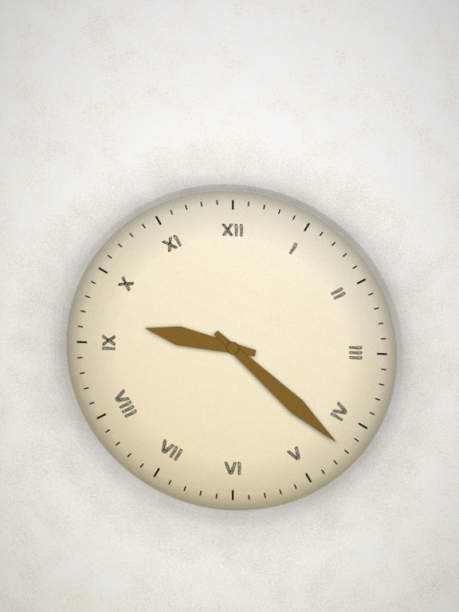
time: 9:22
